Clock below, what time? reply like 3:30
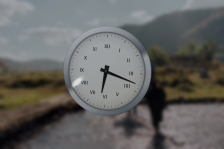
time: 6:18
